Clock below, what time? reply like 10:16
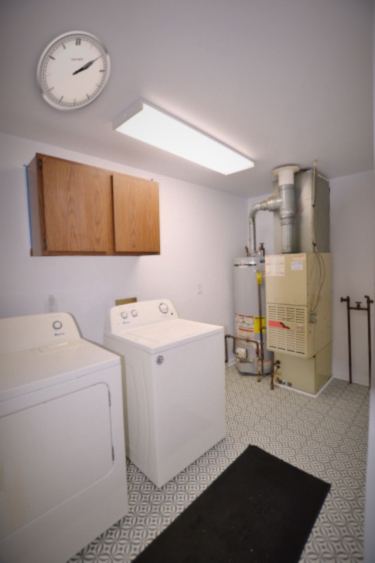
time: 2:10
